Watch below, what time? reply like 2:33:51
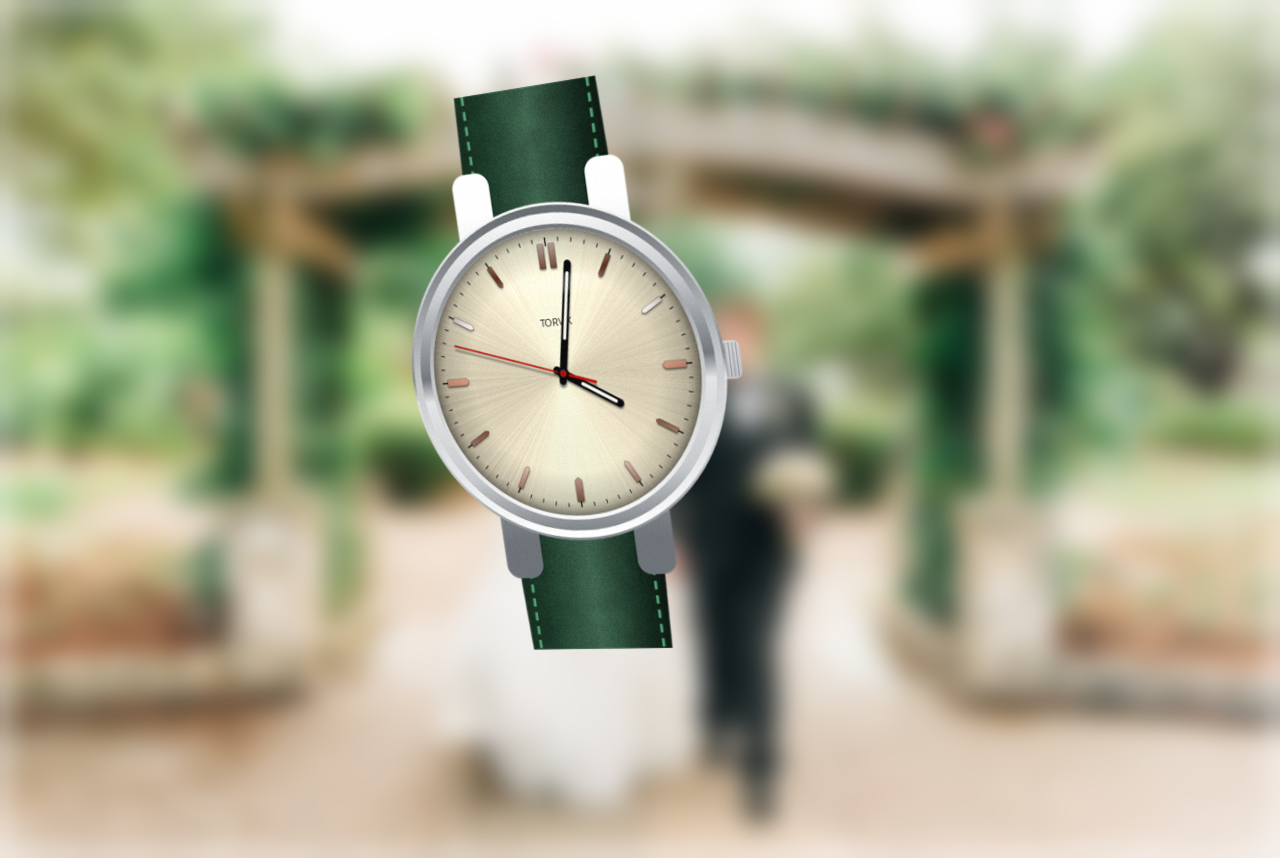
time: 4:01:48
